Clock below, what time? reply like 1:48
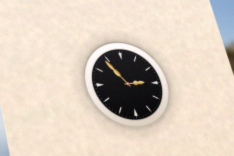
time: 2:54
